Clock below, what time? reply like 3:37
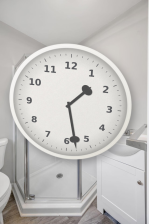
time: 1:28
